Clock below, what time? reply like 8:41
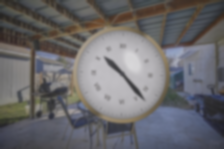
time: 10:23
